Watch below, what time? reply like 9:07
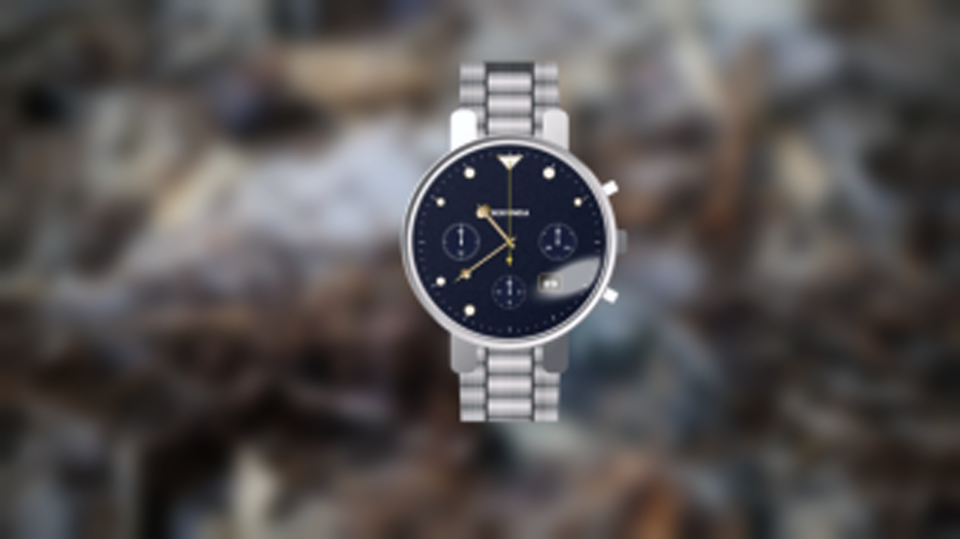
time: 10:39
